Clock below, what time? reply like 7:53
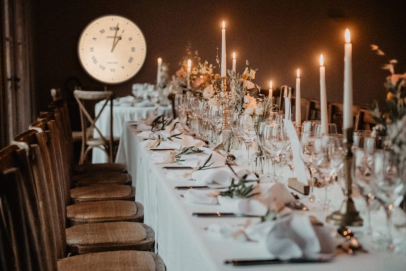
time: 1:02
